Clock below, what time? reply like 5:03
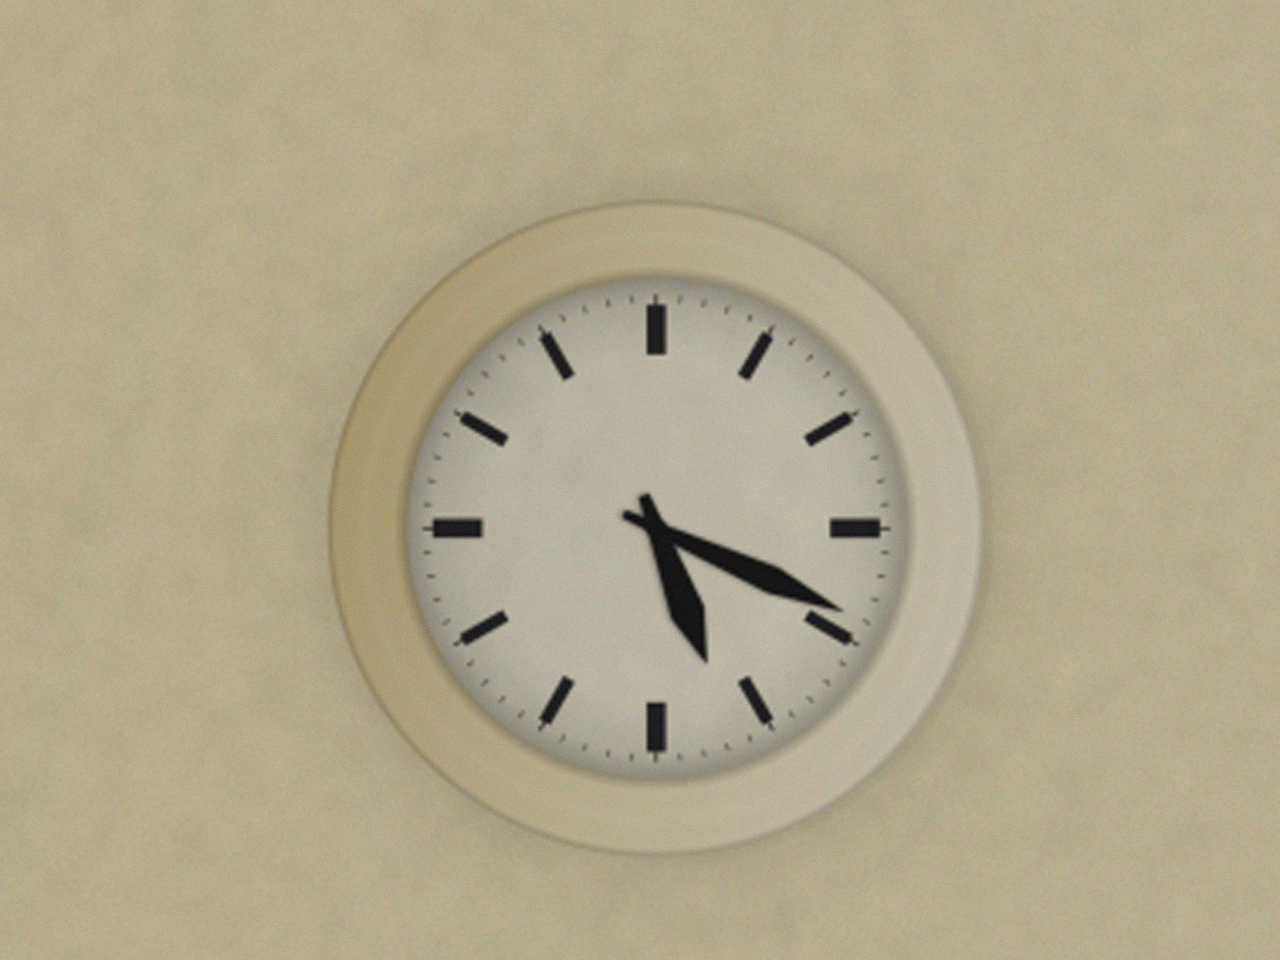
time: 5:19
